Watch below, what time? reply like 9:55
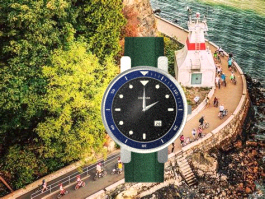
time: 2:00
